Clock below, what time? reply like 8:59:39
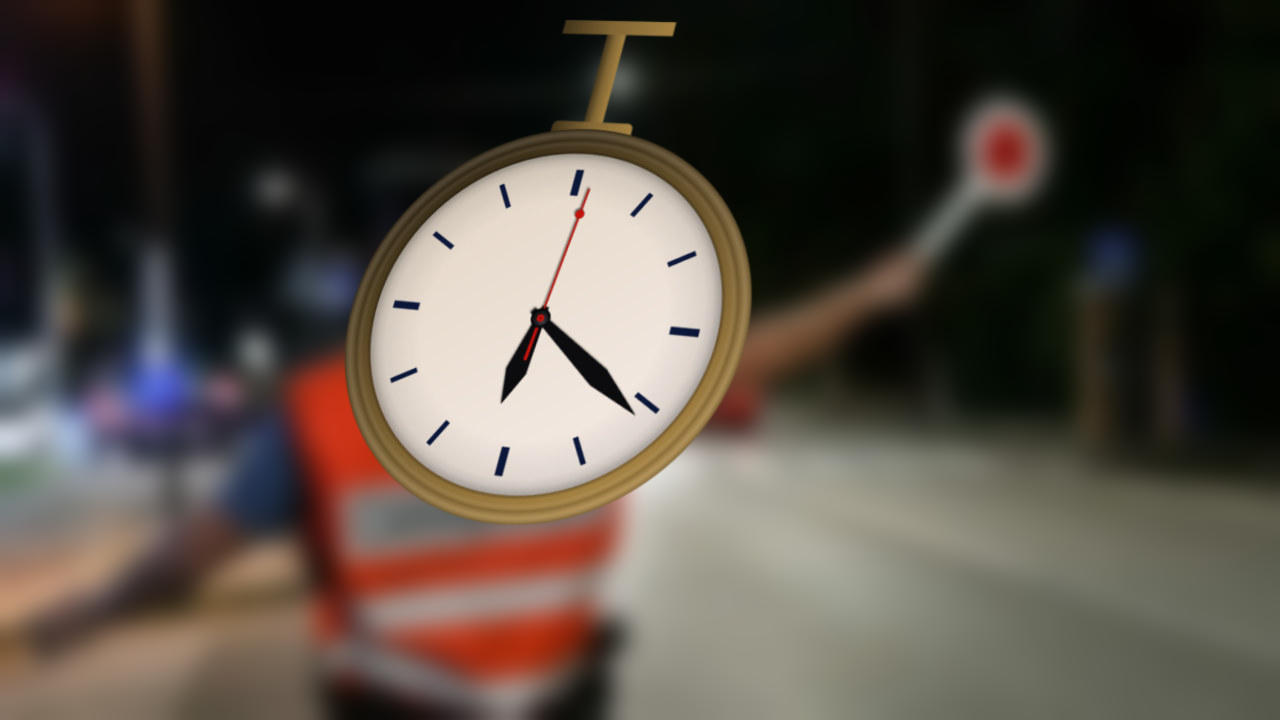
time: 6:21:01
